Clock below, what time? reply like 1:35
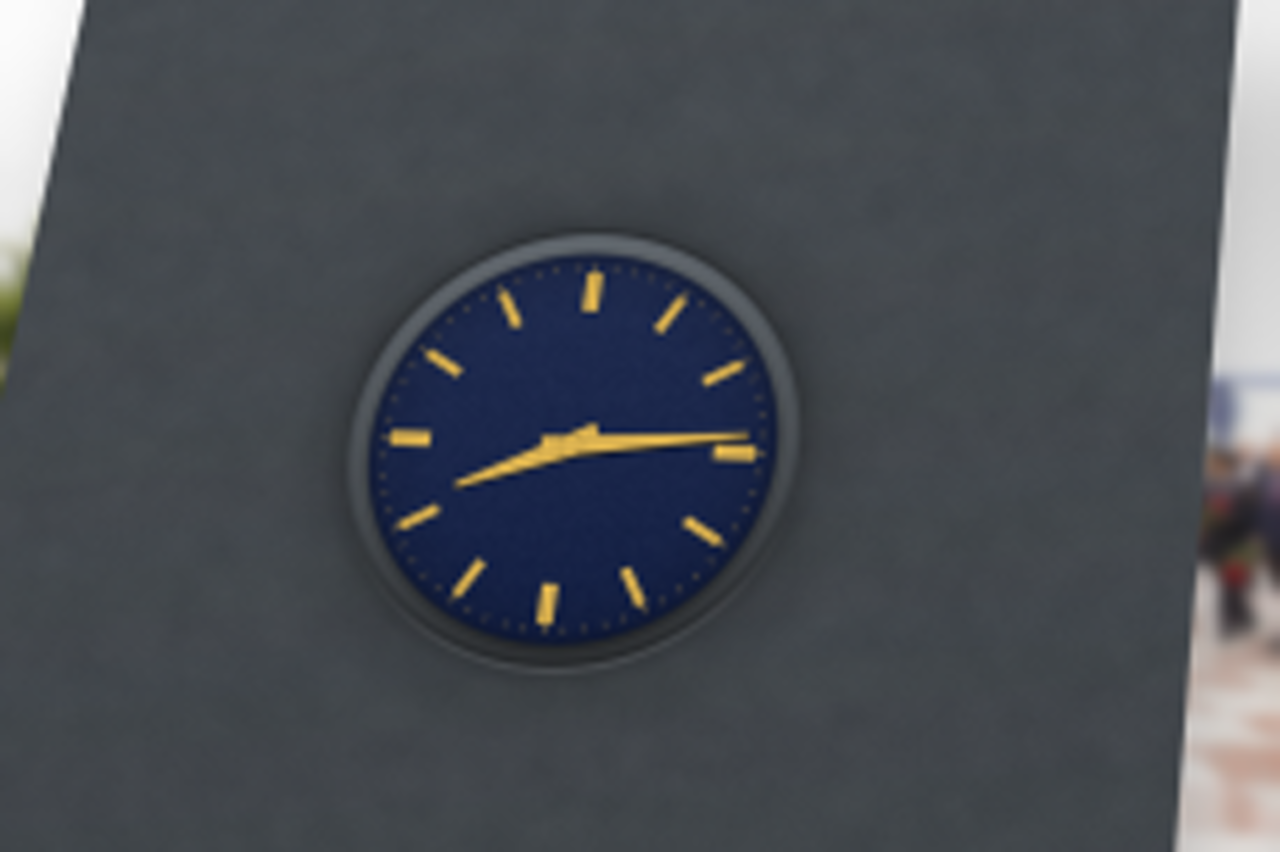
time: 8:14
